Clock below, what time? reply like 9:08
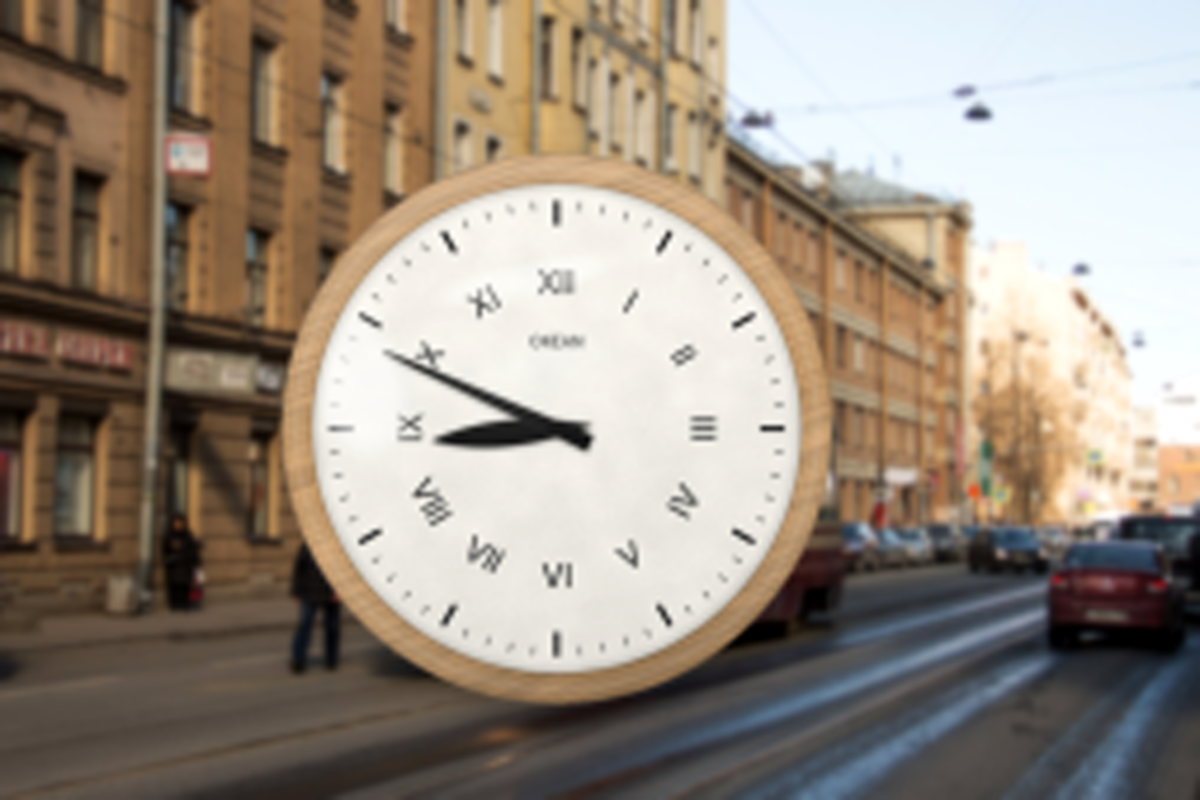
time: 8:49
